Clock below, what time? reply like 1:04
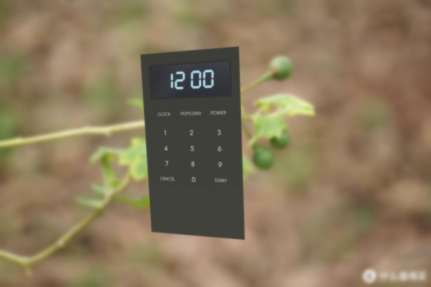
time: 12:00
